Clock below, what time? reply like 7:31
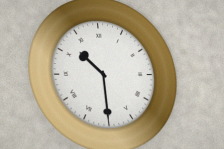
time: 10:30
